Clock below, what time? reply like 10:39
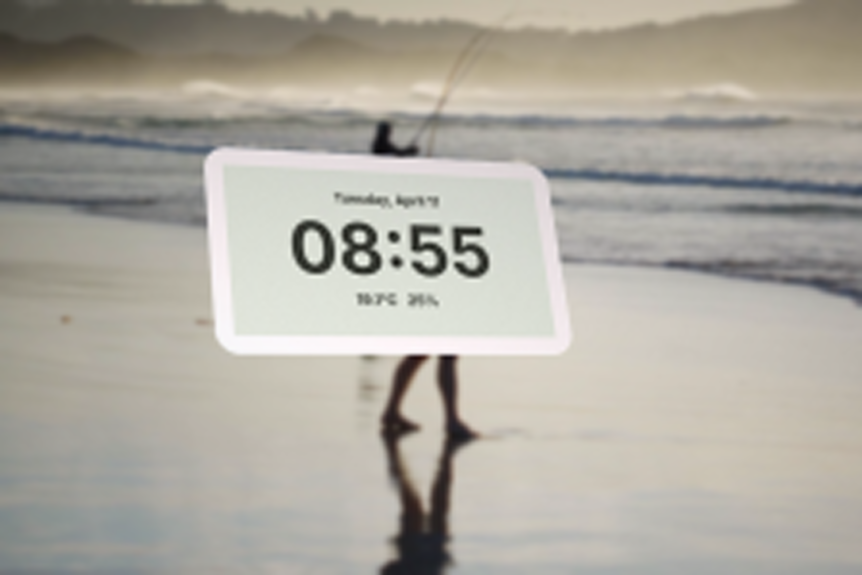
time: 8:55
